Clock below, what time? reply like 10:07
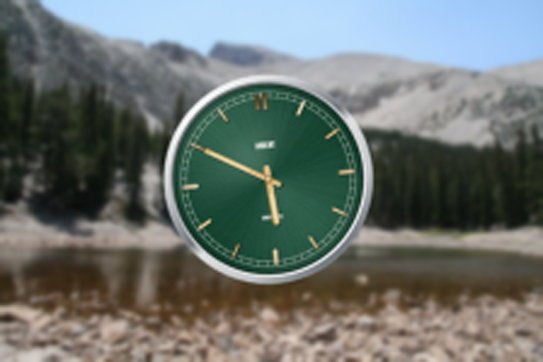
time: 5:50
